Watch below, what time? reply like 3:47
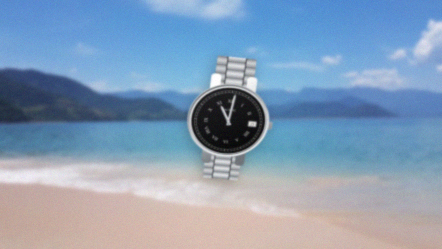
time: 11:01
